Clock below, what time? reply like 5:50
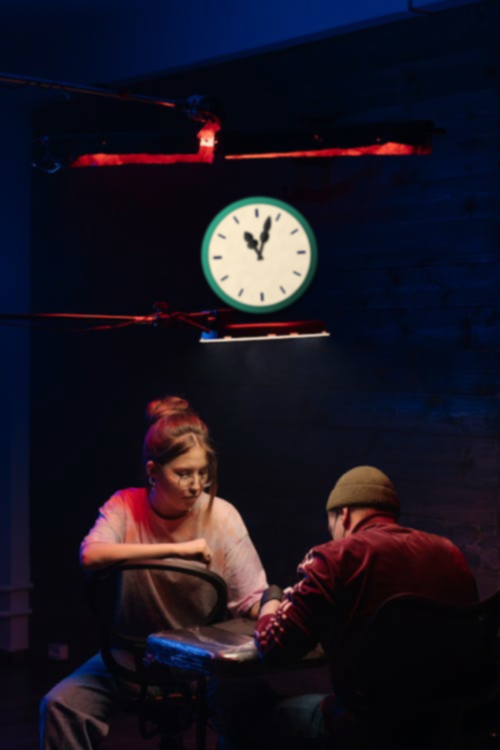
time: 11:03
